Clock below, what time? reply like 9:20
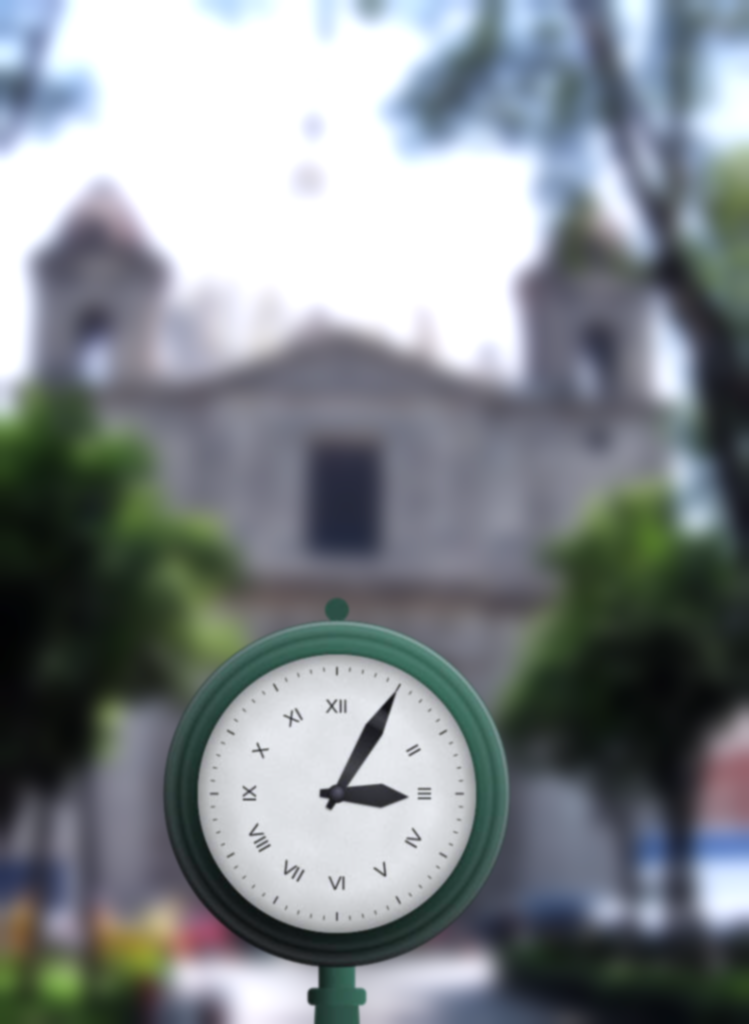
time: 3:05
